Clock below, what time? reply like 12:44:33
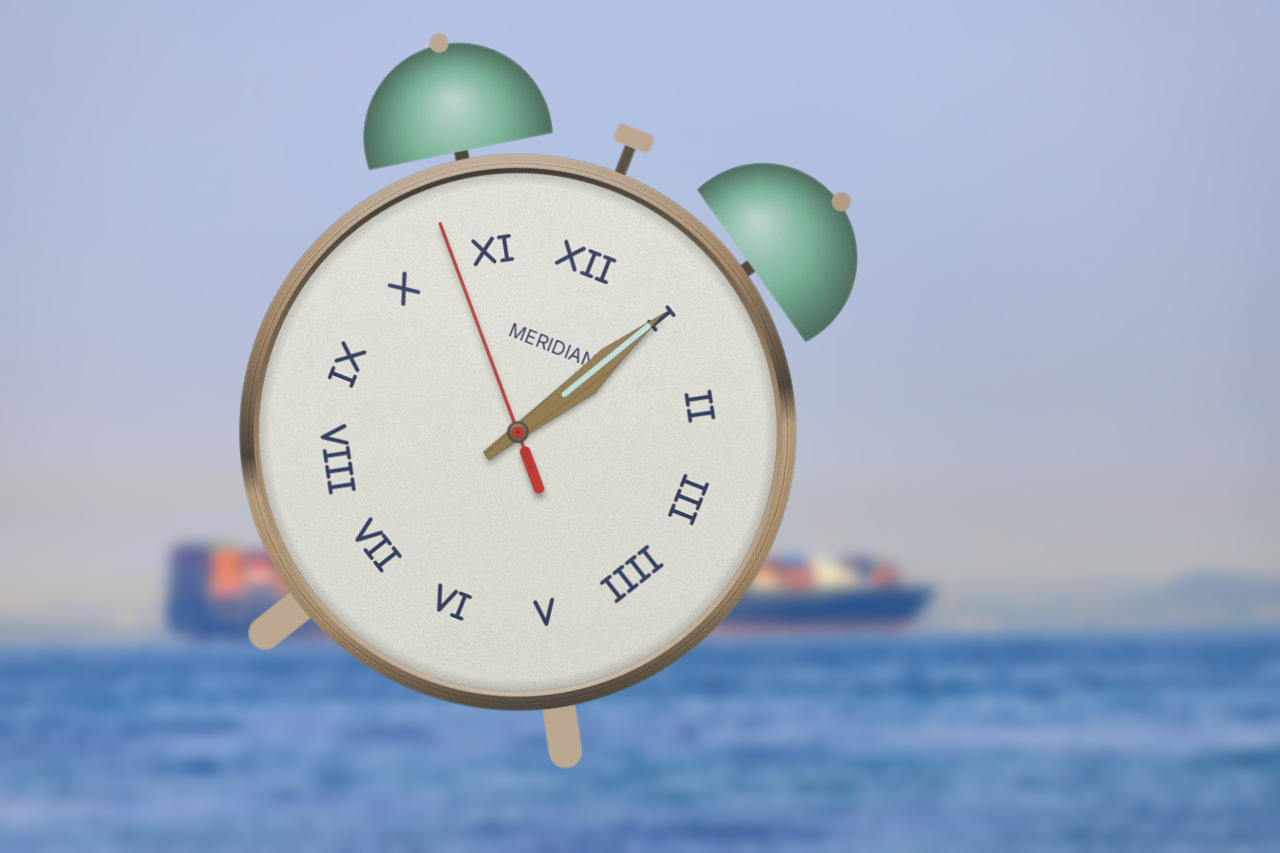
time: 1:04:53
